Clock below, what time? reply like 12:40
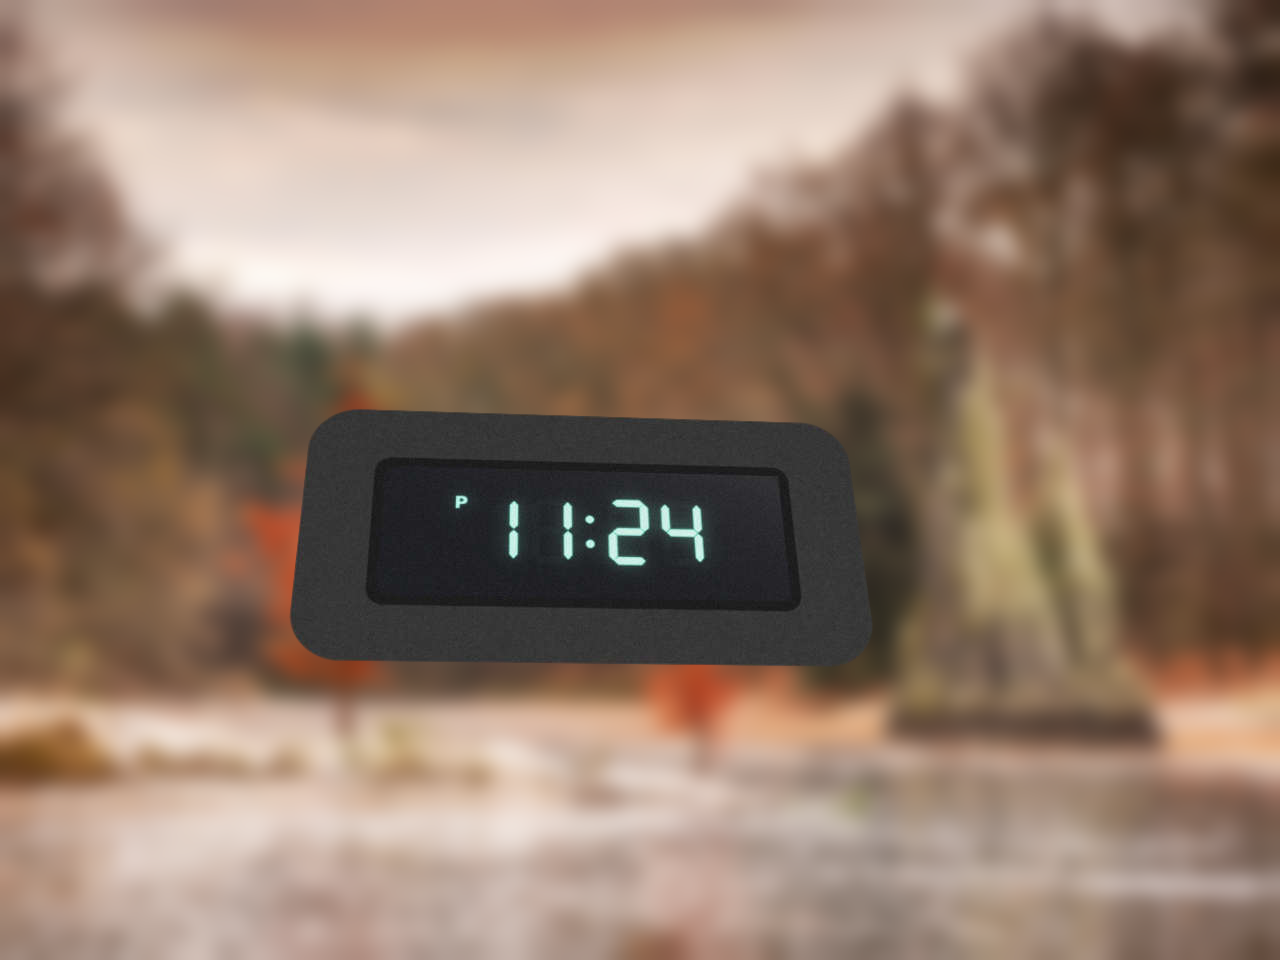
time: 11:24
